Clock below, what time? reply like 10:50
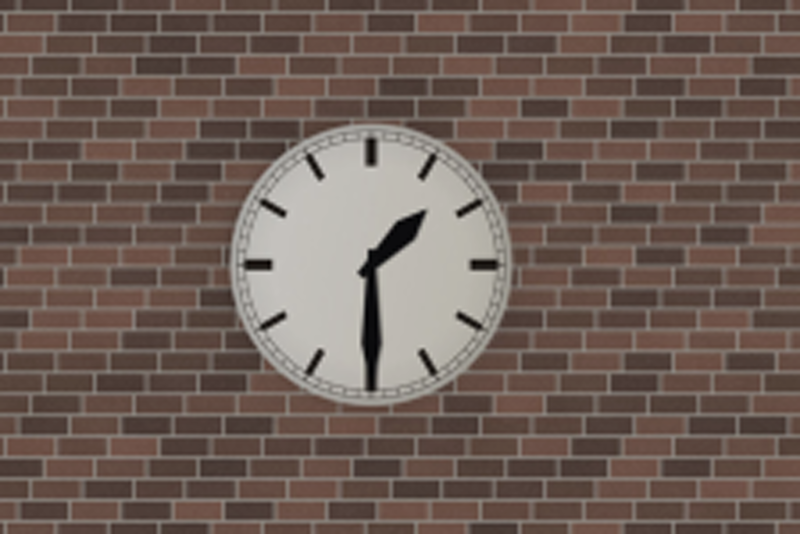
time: 1:30
